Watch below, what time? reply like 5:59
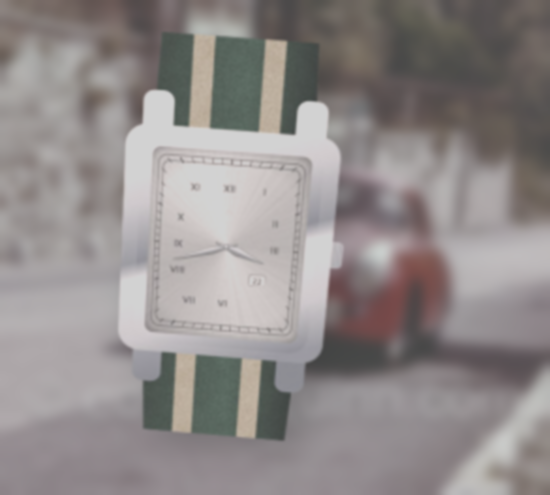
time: 3:42
